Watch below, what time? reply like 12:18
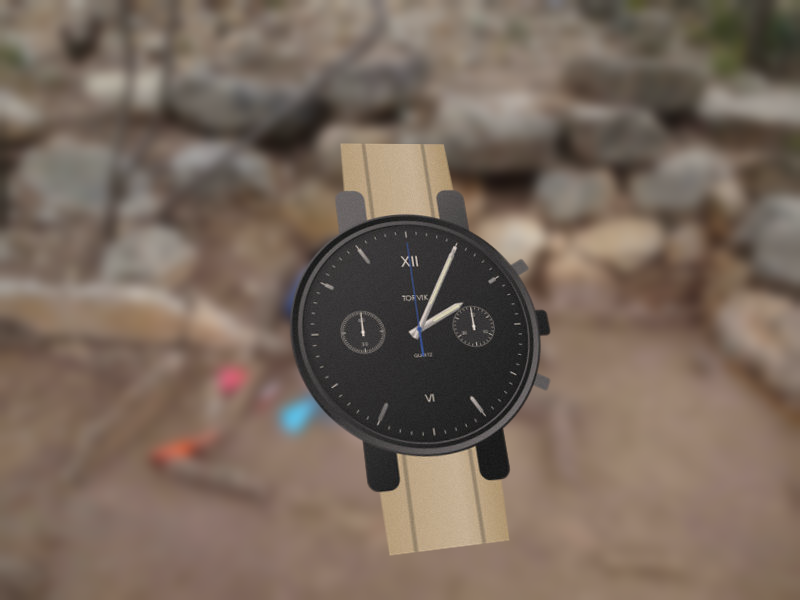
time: 2:05
